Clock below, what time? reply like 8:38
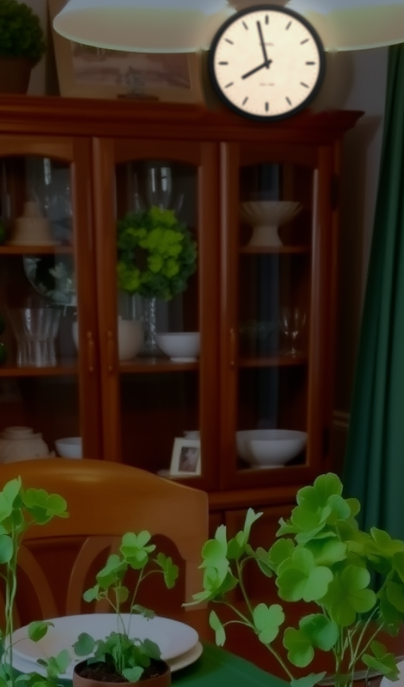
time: 7:58
